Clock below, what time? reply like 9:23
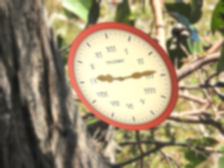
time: 9:14
